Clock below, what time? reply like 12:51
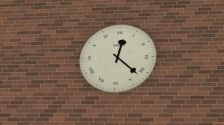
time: 12:22
